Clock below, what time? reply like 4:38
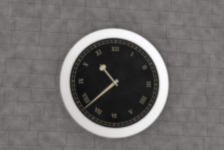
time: 10:38
